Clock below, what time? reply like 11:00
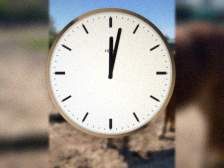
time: 12:02
